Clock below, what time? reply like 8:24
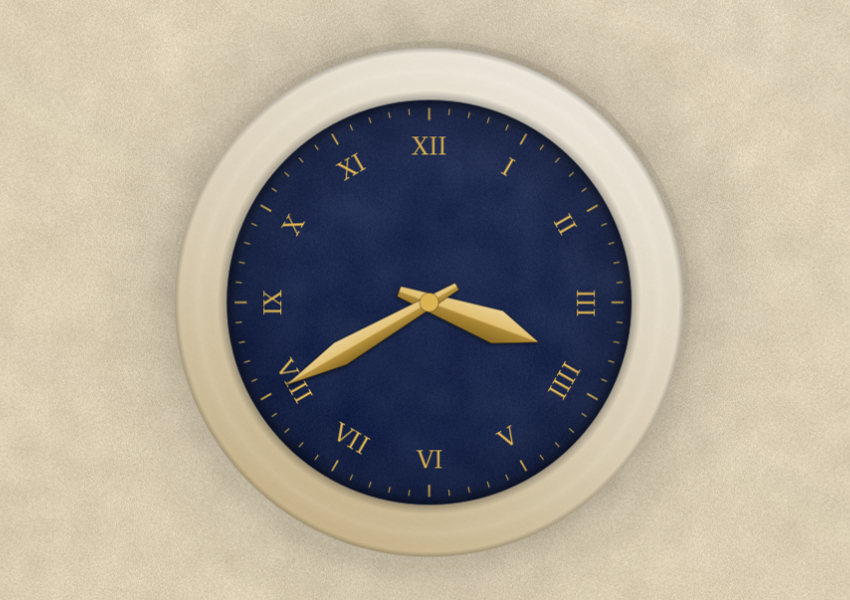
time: 3:40
